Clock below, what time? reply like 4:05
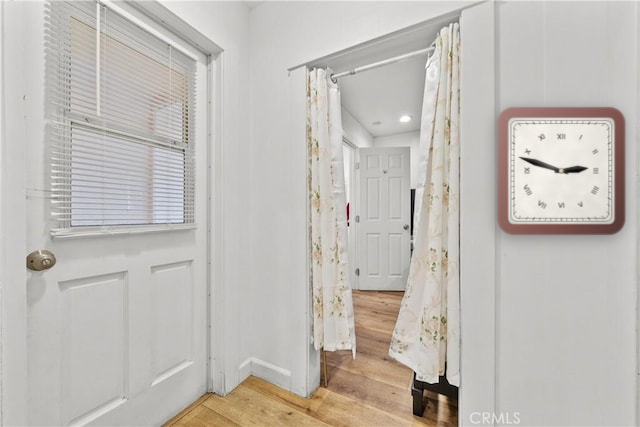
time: 2:48
